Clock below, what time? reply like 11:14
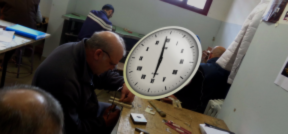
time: 5:59
